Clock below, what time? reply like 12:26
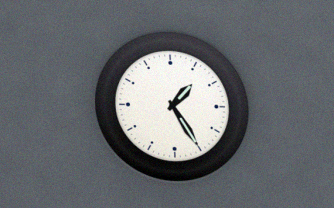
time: 1:25
